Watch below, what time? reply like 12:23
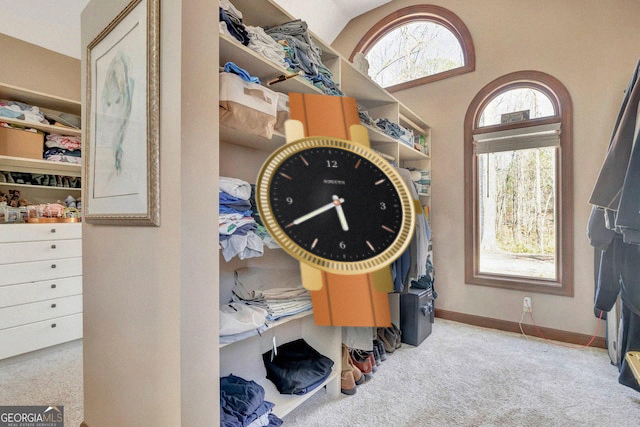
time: 5:40
